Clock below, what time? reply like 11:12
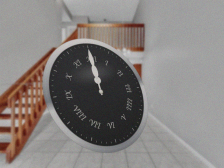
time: 12:00
